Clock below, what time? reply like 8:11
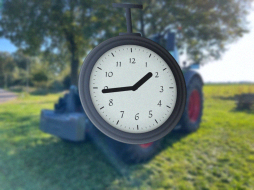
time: 1:44
